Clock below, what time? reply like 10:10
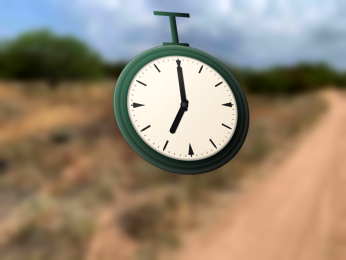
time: 7:00
